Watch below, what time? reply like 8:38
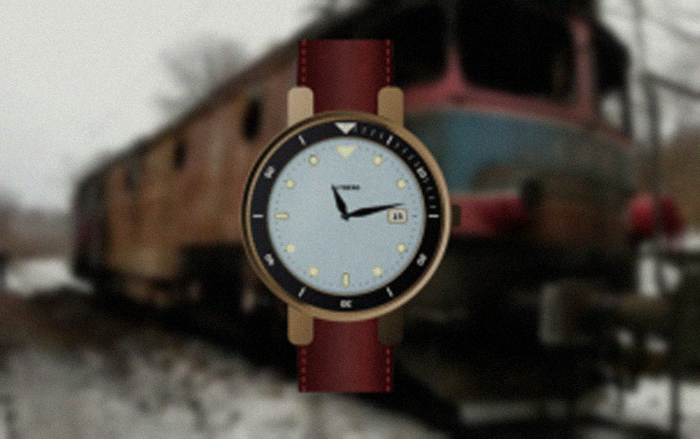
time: 11:13
